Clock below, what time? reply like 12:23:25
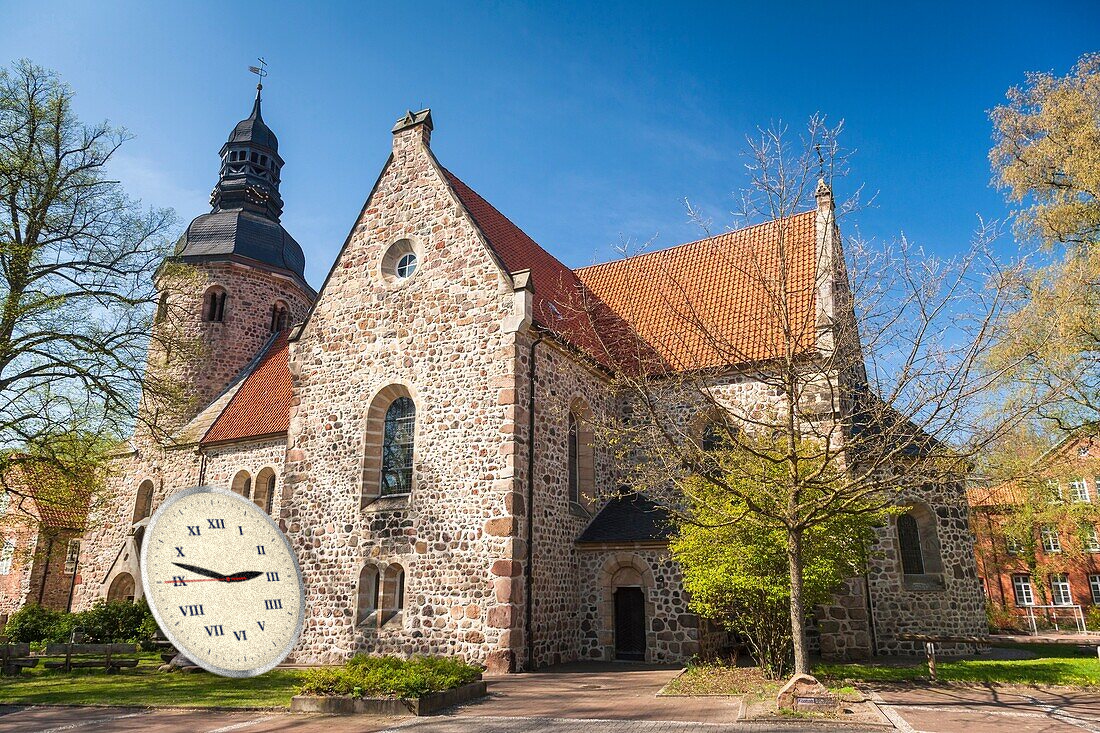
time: 2:47:45
